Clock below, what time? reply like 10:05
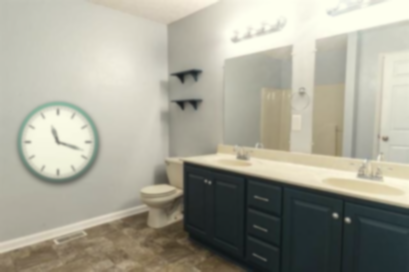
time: 11:18
